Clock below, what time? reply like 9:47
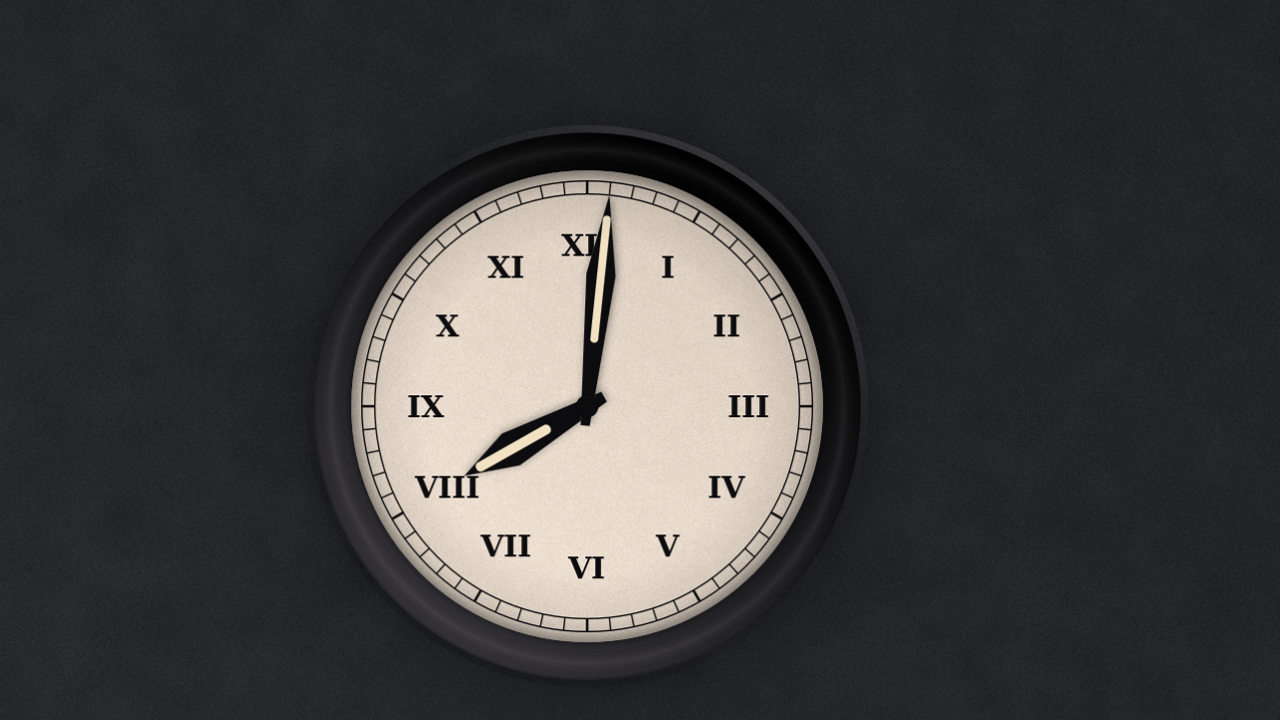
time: 8:01
